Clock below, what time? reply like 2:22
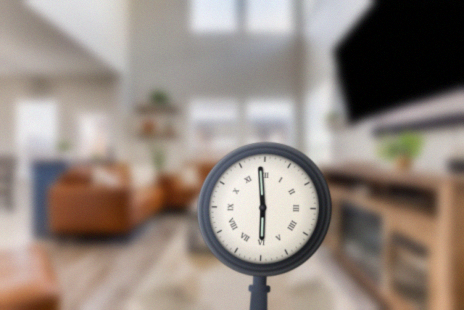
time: 5:59
